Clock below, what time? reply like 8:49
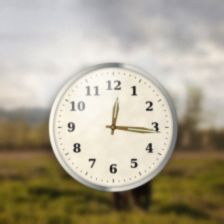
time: 12:16
